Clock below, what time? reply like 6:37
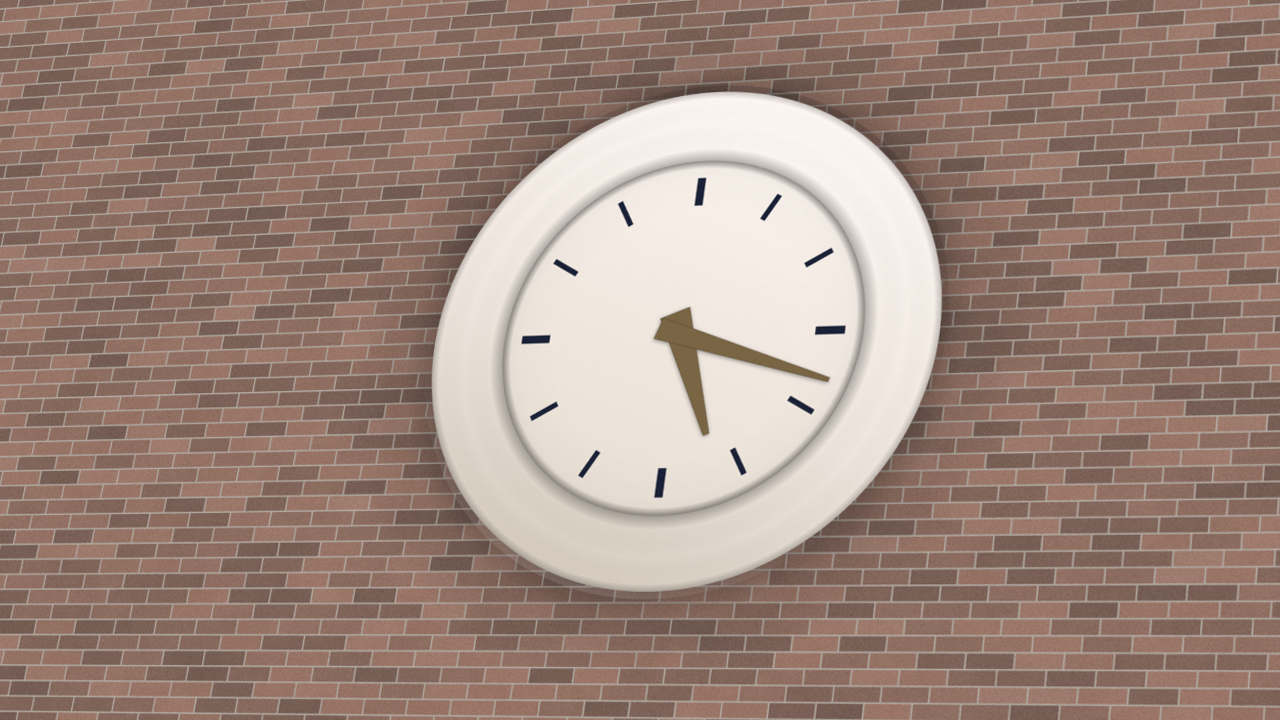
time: 5:18
